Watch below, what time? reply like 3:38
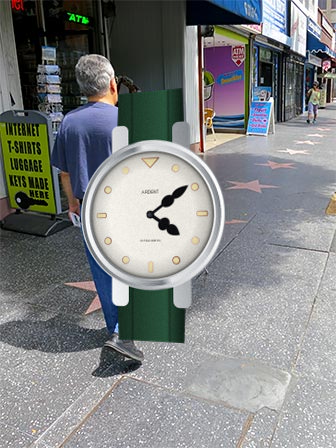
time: 4:09
